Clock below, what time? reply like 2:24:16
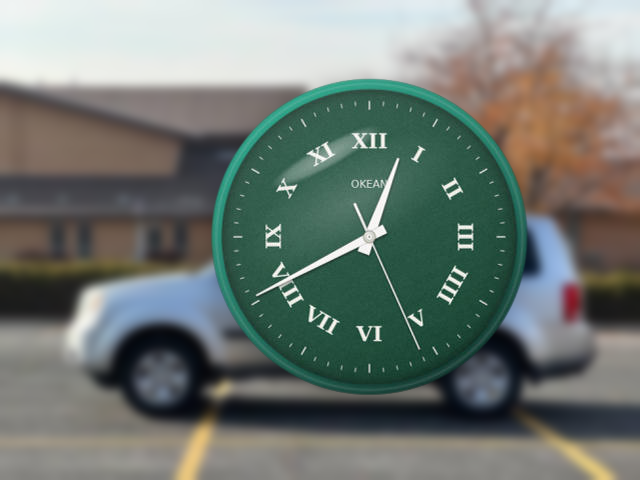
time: 12:40:26
